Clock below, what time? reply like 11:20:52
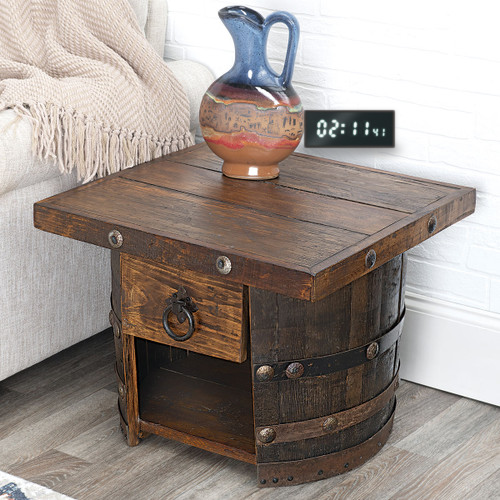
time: 2:11:41
